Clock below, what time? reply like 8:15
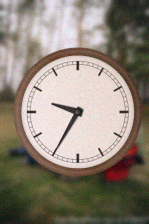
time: 9:35
